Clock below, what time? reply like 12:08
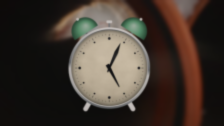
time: 5:04
